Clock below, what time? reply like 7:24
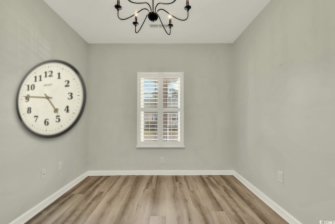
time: 4:46
